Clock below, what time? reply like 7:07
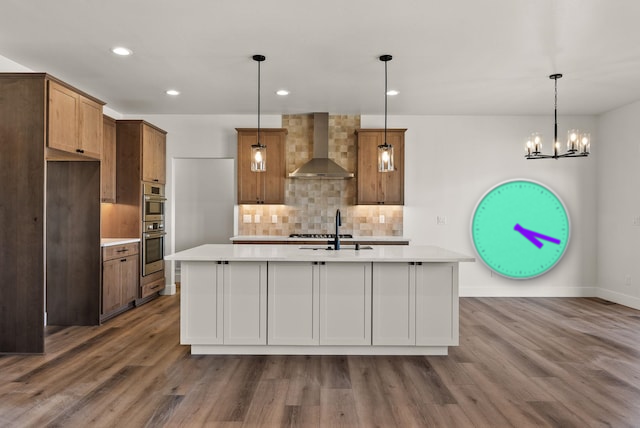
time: 4:18
